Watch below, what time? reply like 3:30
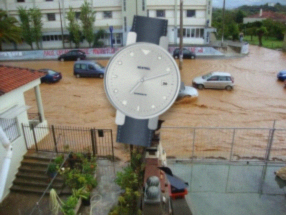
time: 7:11
